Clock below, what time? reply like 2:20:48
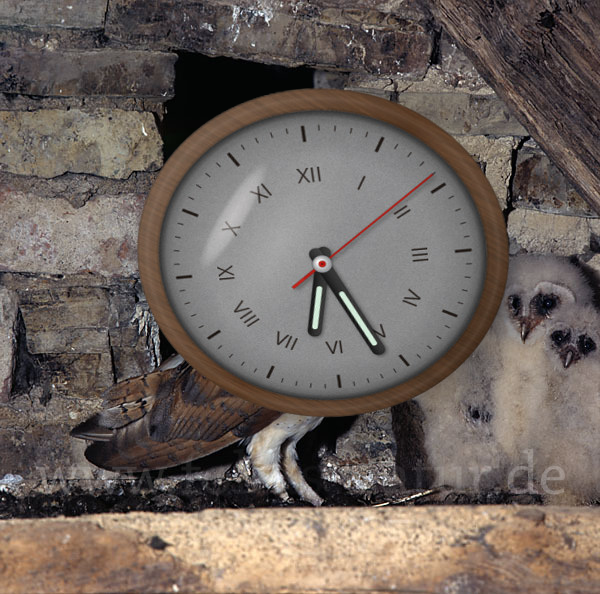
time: 6:26:09
